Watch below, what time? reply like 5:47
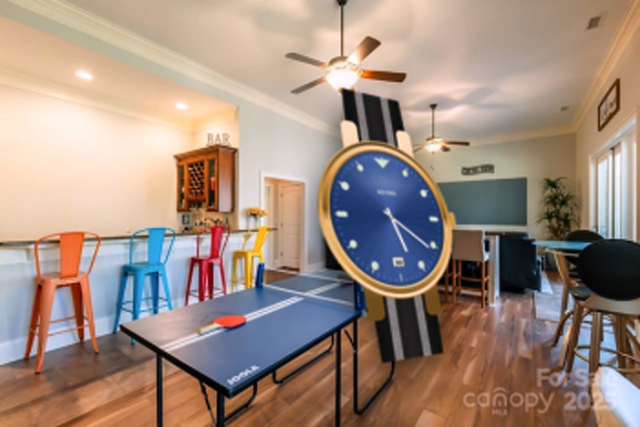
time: 5:21
